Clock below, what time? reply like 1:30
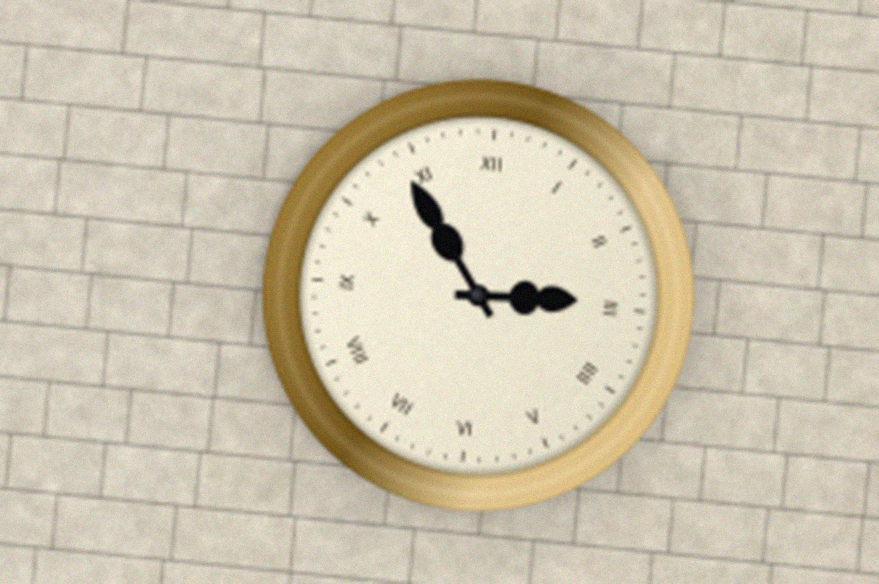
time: 2:54
